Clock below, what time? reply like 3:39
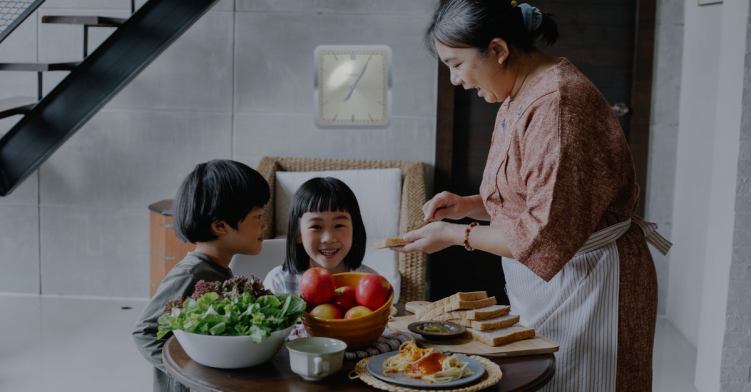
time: 7:05
